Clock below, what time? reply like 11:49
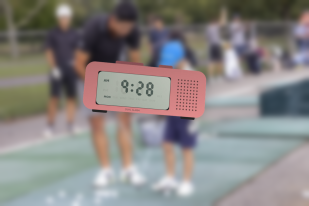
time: 9:28
